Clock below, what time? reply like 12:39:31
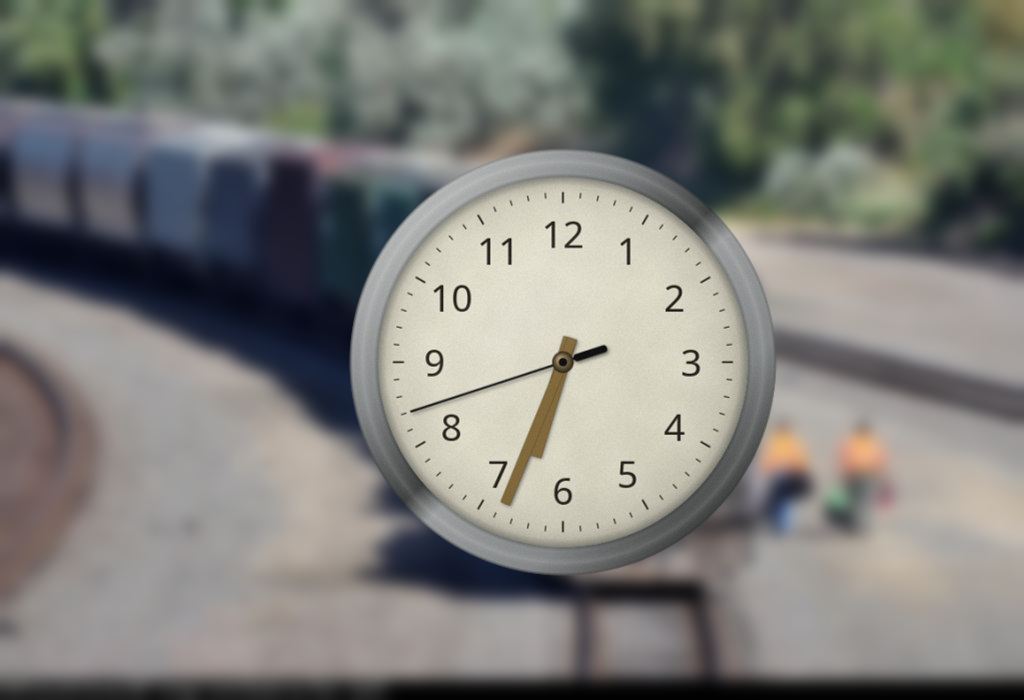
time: 6:33:42
